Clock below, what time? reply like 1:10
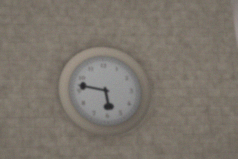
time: 5:47
